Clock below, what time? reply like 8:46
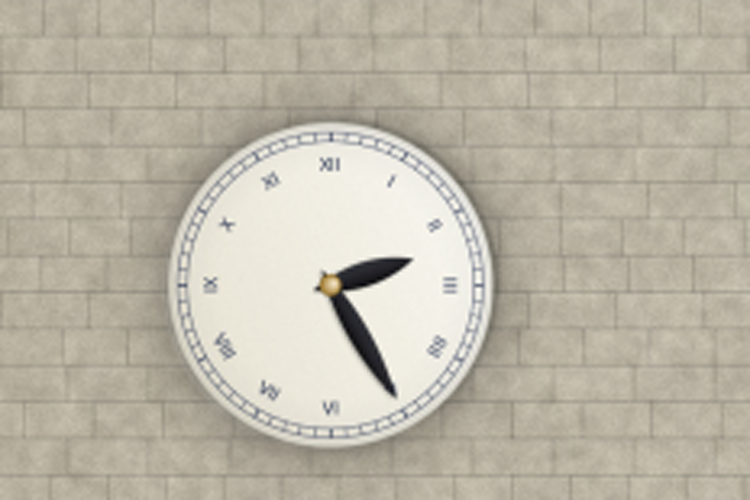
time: 2:25
